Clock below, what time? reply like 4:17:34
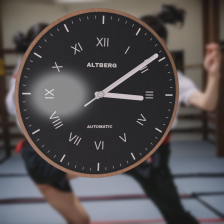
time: 3:09:09
